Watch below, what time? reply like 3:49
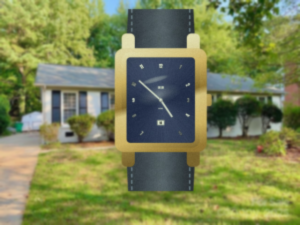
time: 4:52
